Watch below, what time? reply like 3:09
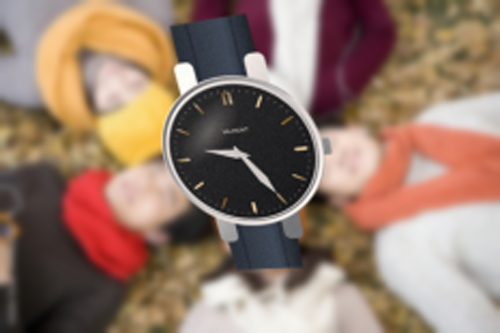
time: 9:25
